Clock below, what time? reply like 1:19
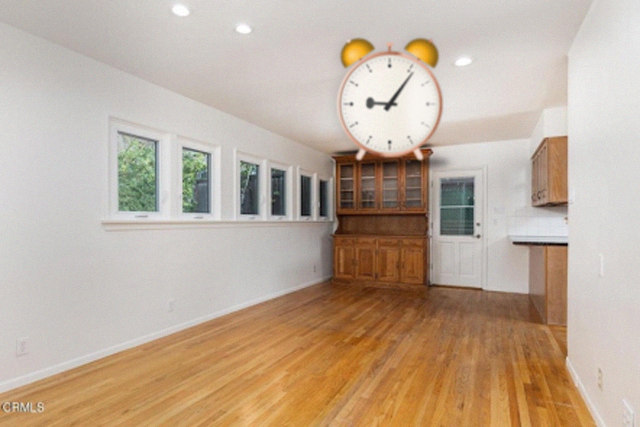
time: 9:06
